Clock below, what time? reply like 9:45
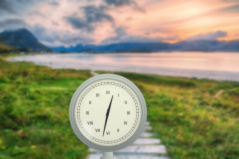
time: 12:32
